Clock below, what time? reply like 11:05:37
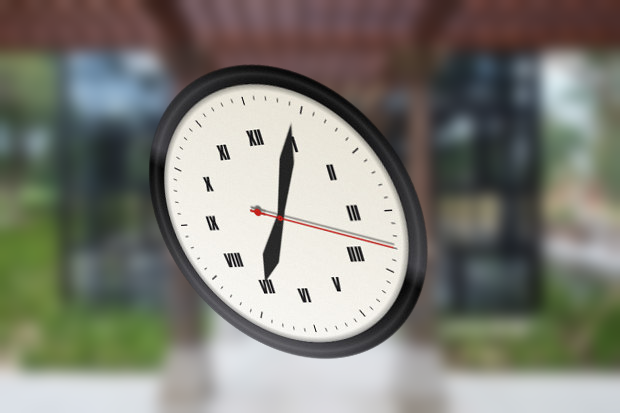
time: 7:04:18
